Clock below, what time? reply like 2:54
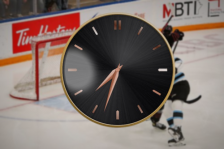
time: 7:33
